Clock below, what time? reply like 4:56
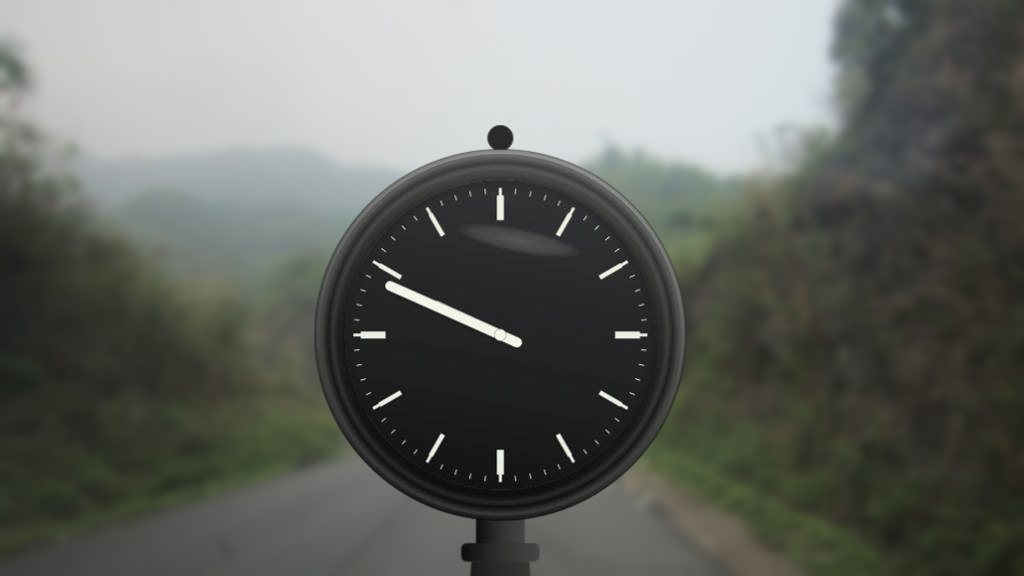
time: 9:49
